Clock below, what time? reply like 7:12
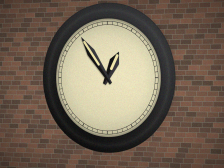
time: 12:54
